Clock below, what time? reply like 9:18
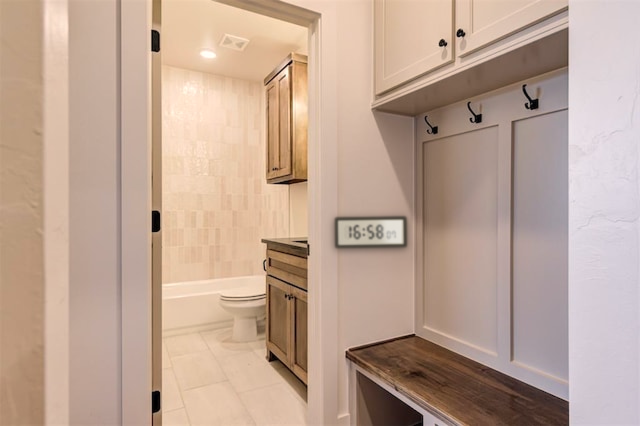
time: 16:58
